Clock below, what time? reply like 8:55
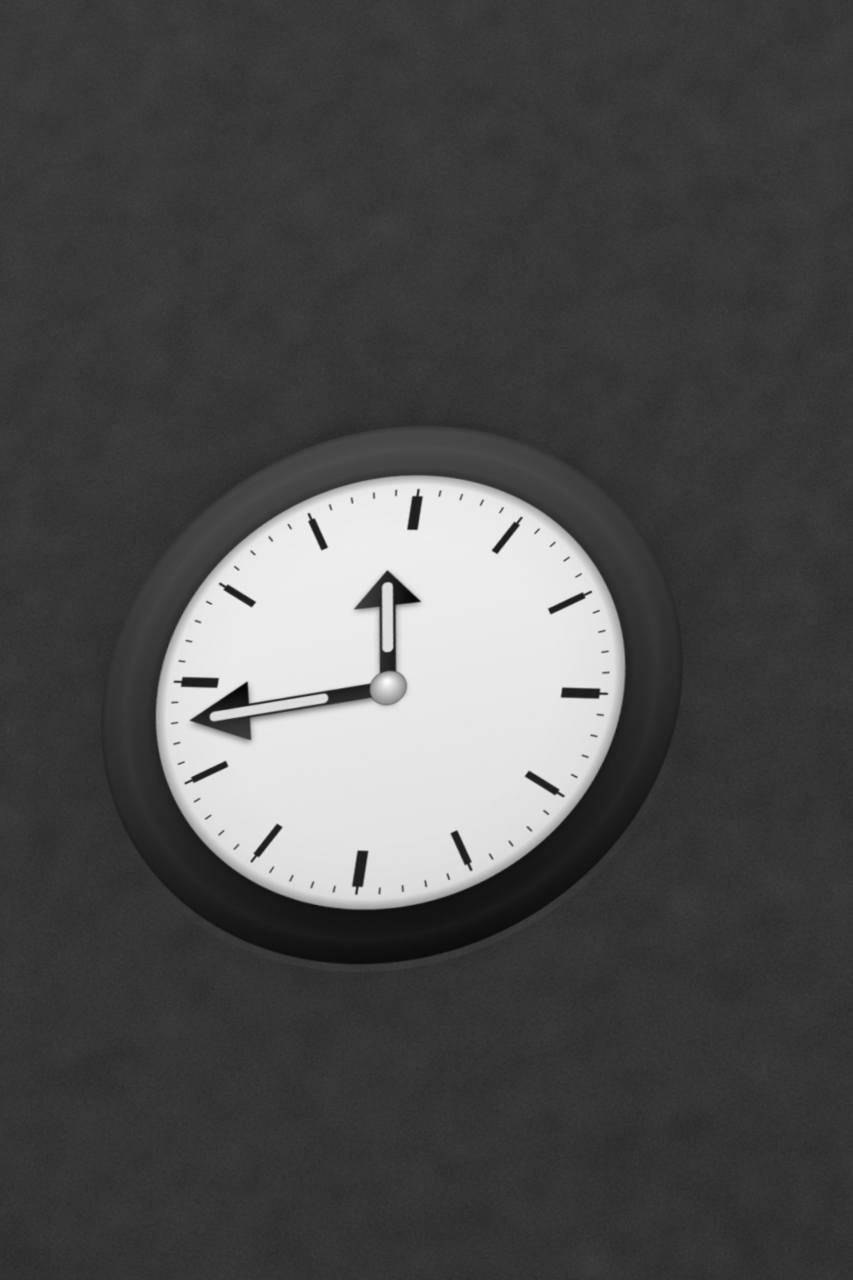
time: 11:43
